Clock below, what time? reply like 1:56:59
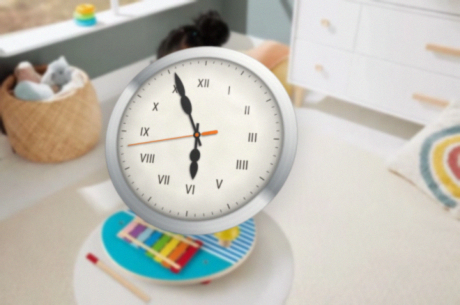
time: 5:55:43
